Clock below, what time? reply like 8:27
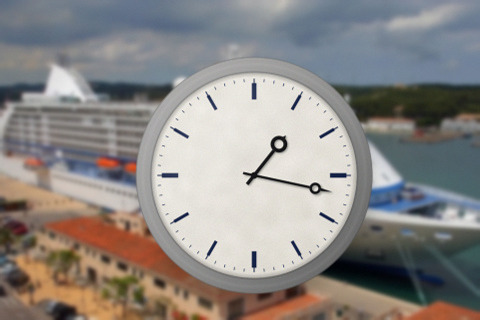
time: 1:17
